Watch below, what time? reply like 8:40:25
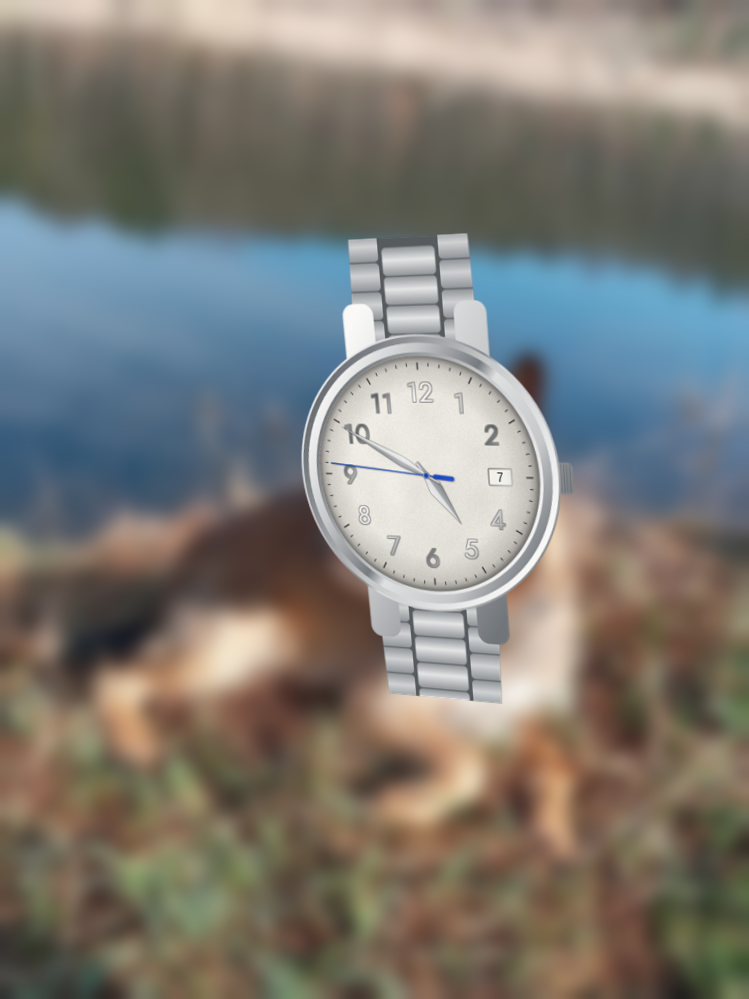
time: 4:49:46
